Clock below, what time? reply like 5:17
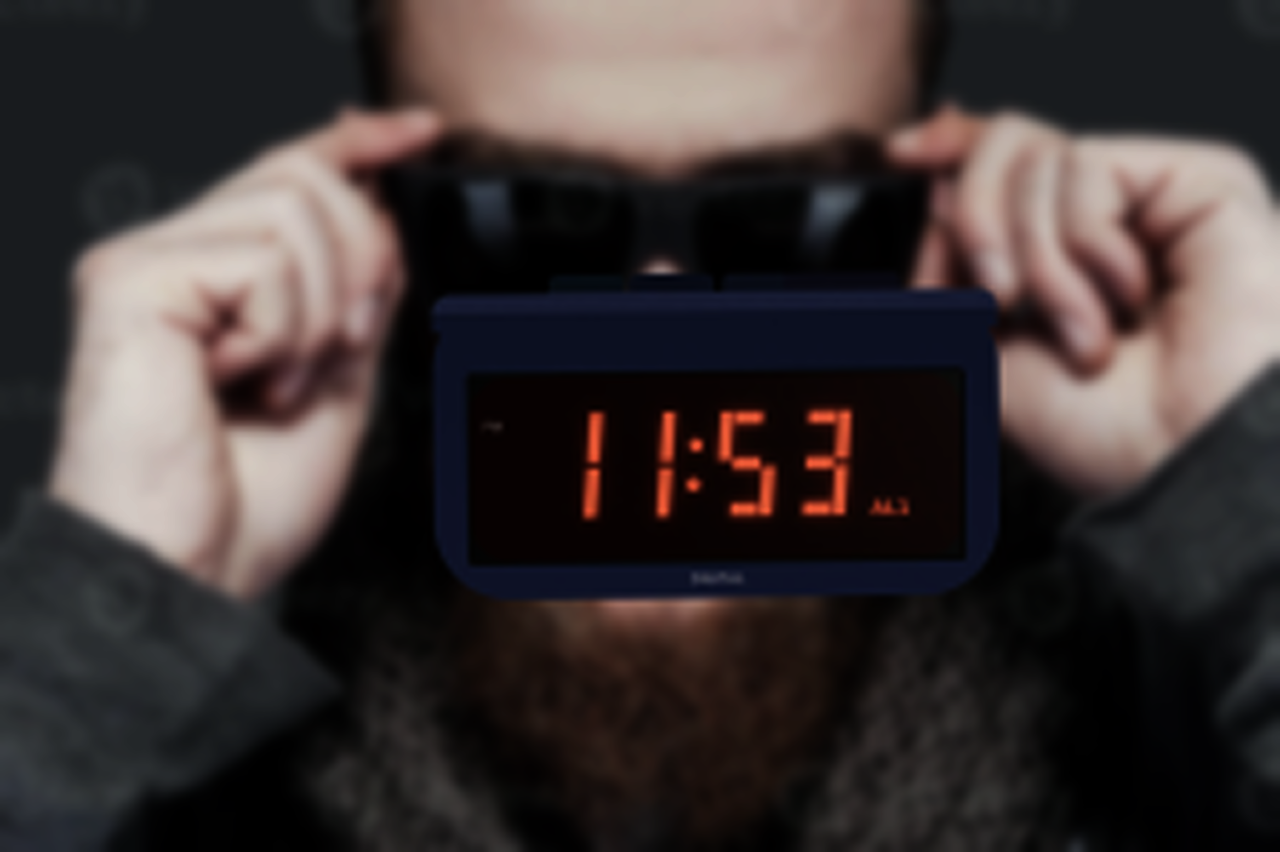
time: 11:53
